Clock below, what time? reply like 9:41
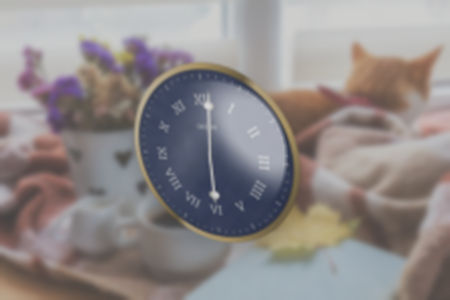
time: 6:01
